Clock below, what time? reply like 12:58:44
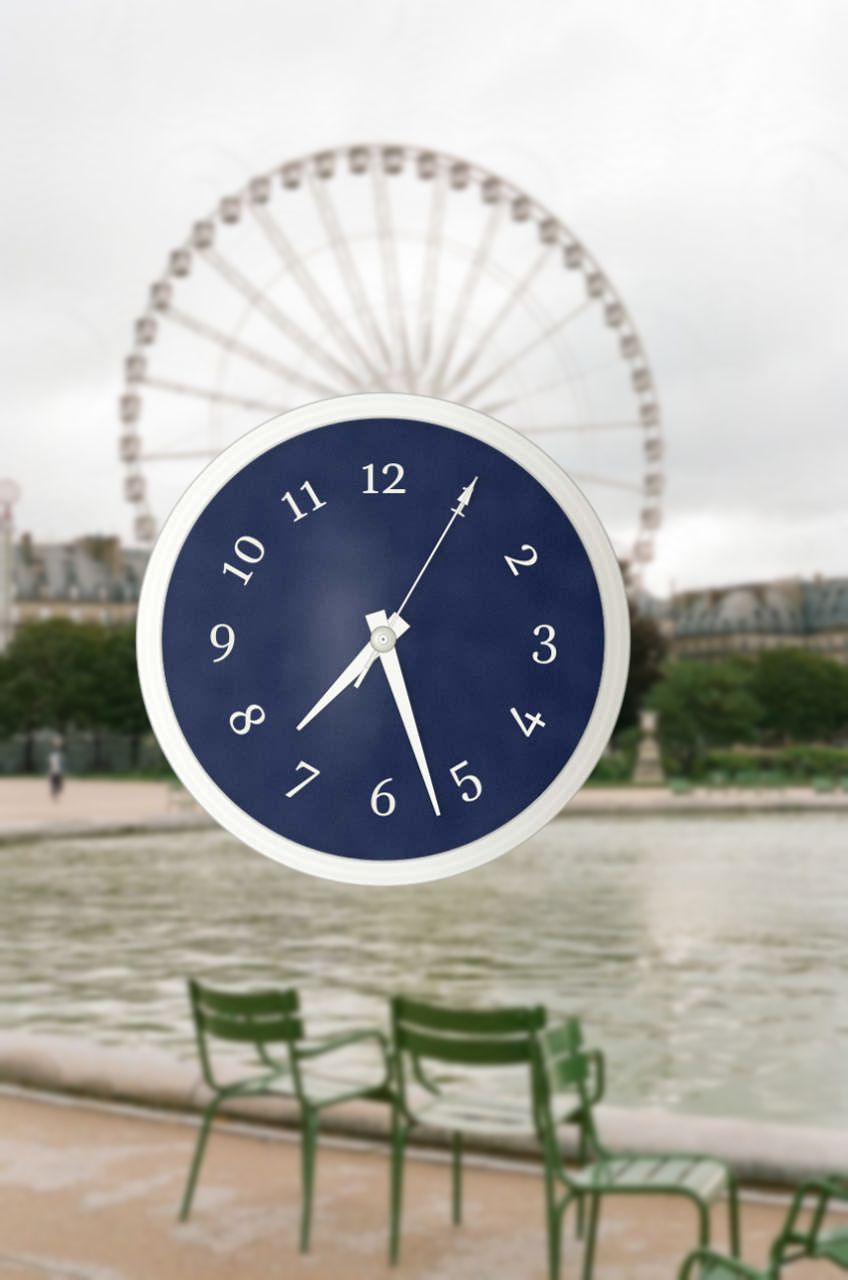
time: 7:27:05
